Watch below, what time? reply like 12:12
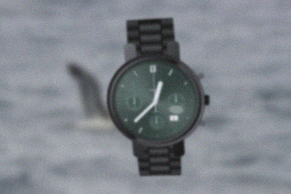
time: 12:38
